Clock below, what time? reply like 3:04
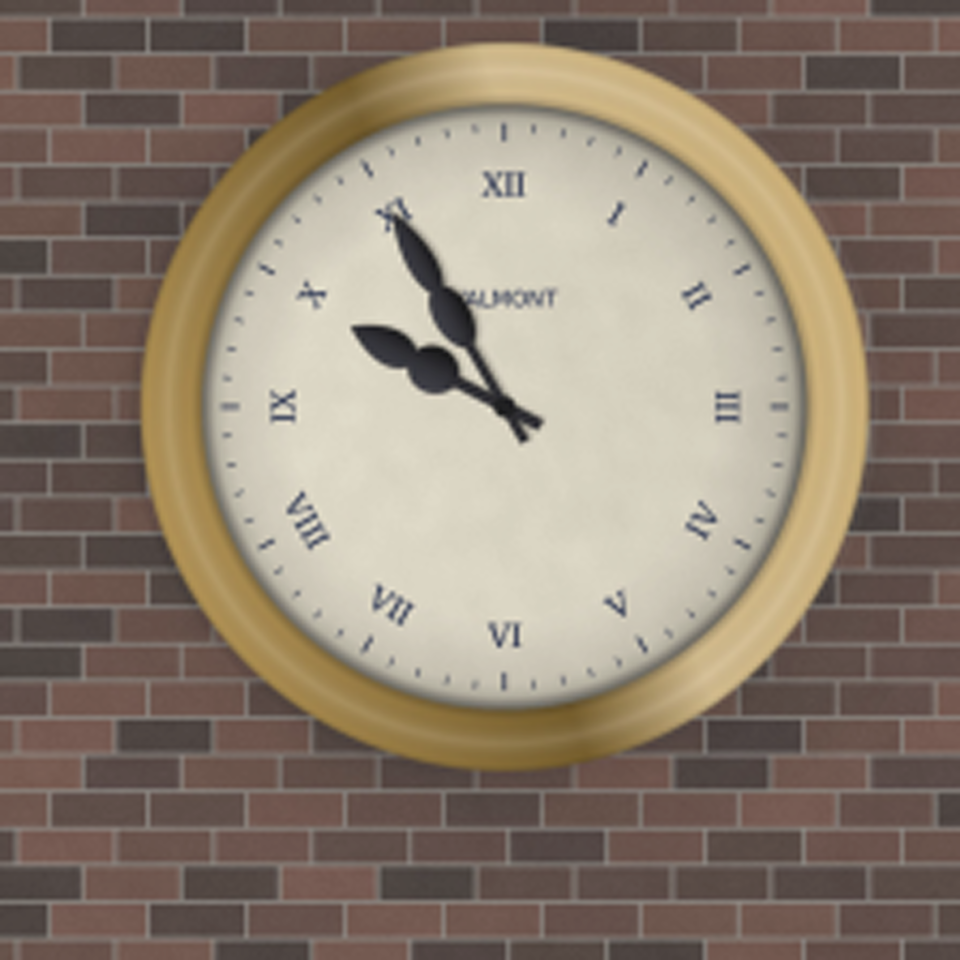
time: 9:55
